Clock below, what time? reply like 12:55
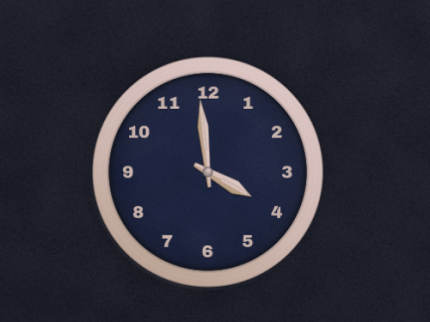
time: 3:59
